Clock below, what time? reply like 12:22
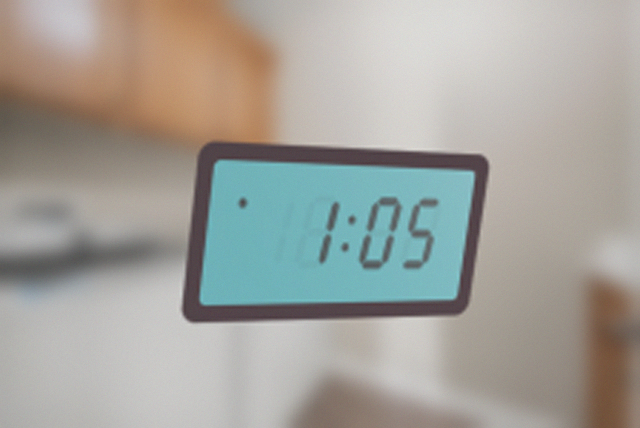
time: 1:05
